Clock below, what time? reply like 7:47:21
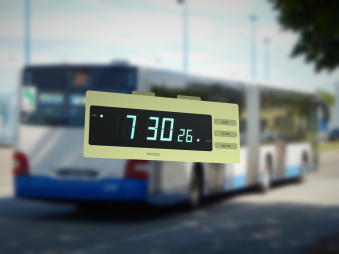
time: 7:30:26
